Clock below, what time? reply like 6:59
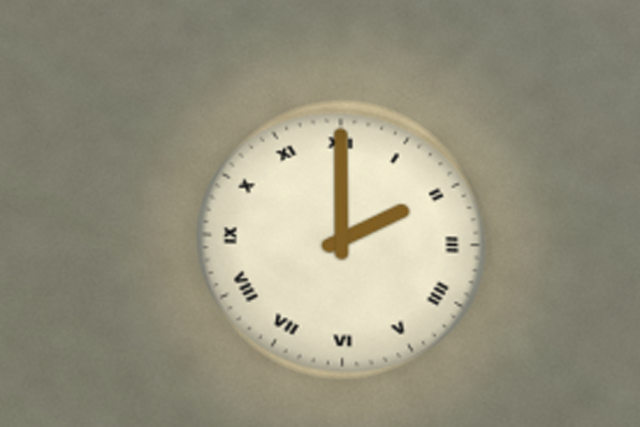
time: 2:00
